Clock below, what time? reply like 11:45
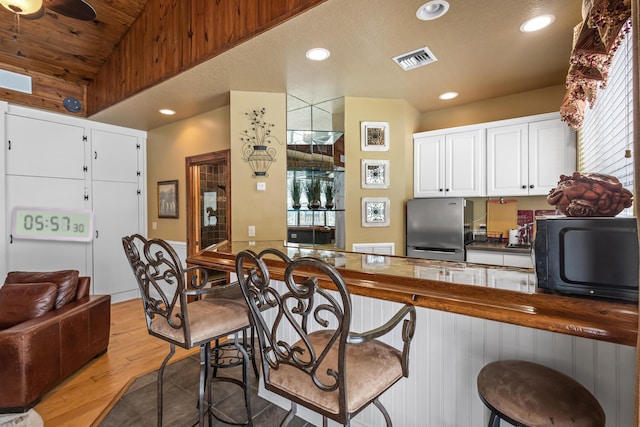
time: 5:57
